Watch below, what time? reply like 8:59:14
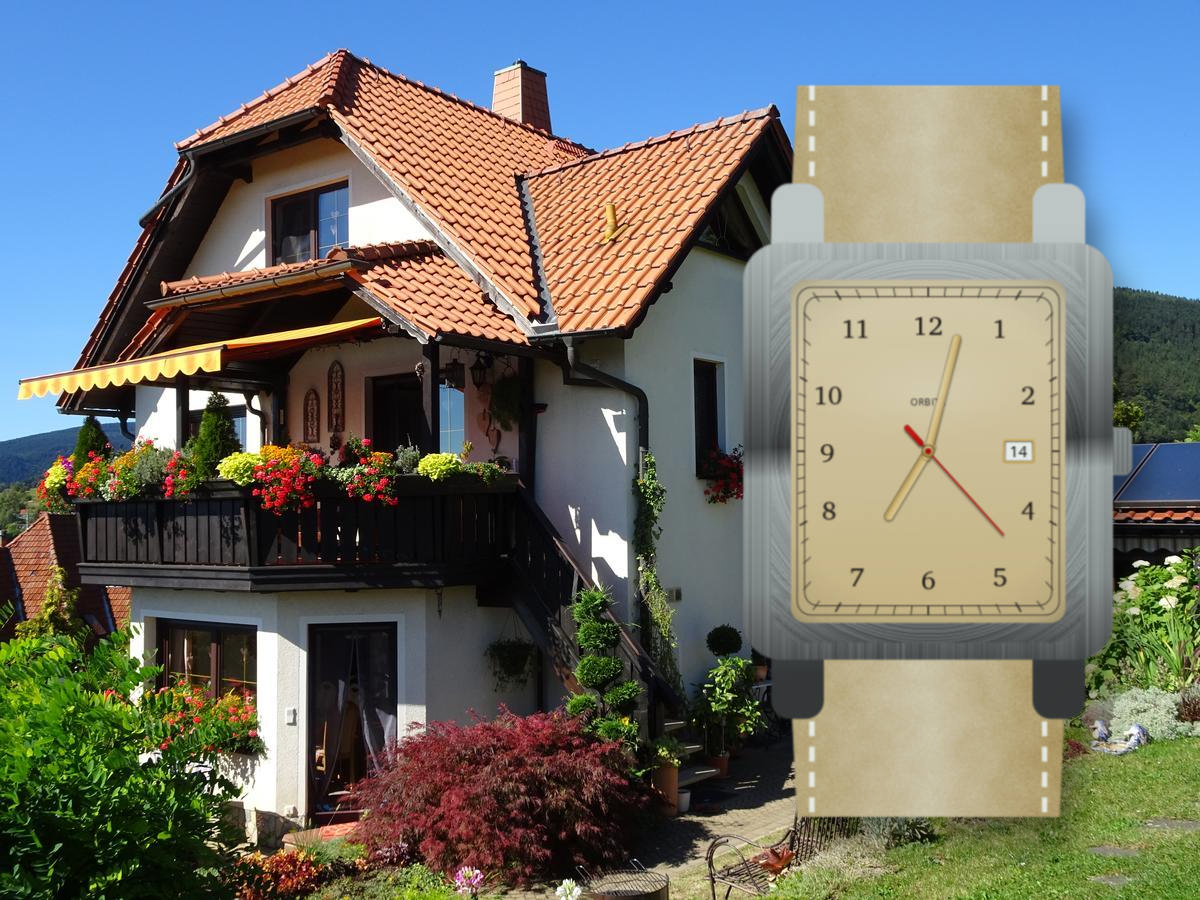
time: 7:02:23
